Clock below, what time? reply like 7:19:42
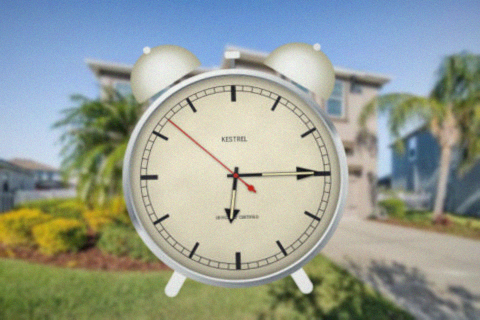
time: 6:14:52
